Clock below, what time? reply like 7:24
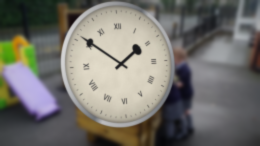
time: 1:51
